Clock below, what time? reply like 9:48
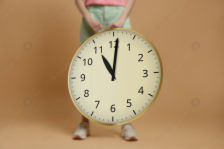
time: 11:01
